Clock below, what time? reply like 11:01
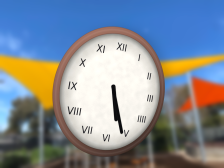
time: 5:26
